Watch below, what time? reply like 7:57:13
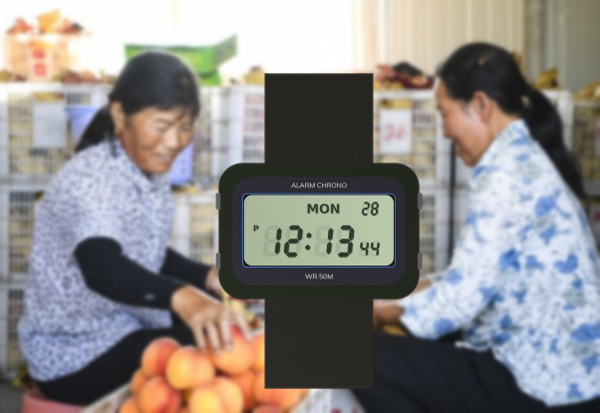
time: 12:13:44
